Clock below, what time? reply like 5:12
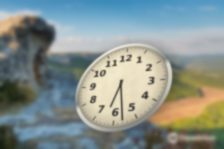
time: 6:28
